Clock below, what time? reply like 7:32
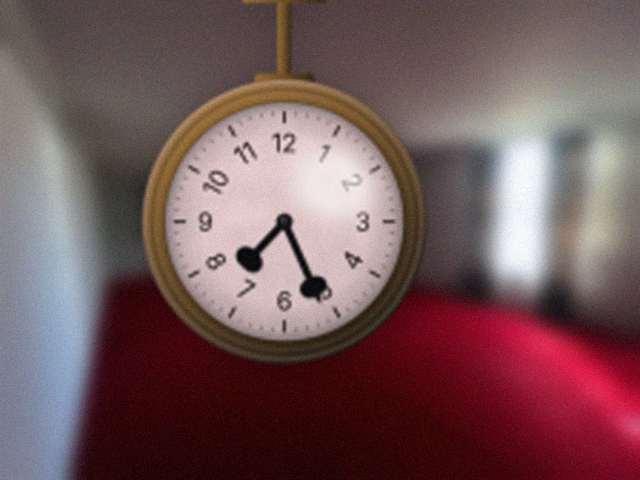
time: 7:26
